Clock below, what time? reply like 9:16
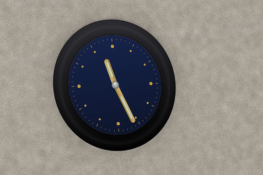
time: 11:26
